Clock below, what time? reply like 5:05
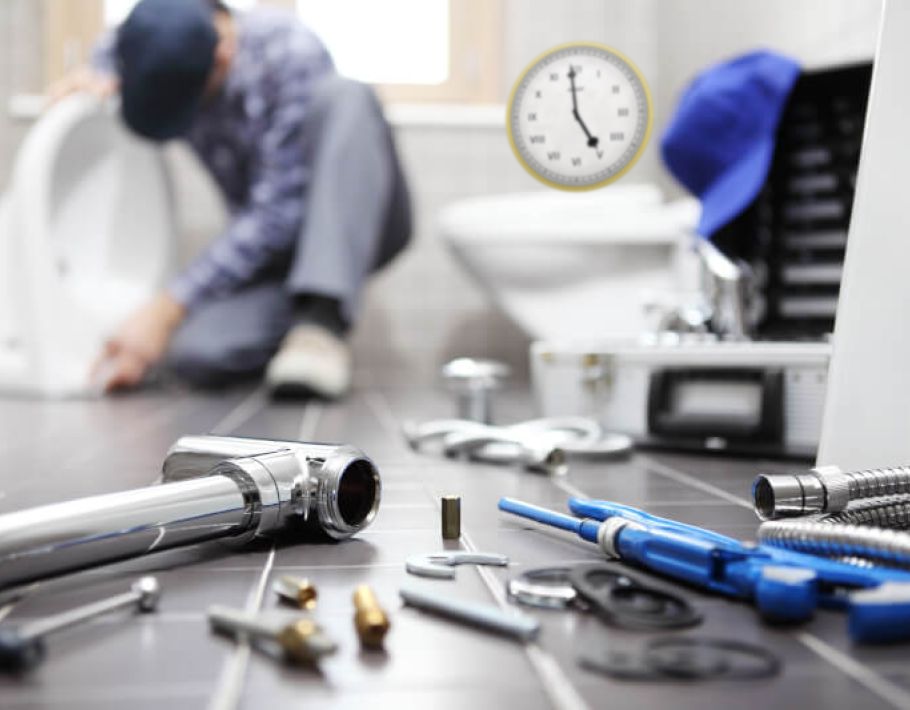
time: 4:59
